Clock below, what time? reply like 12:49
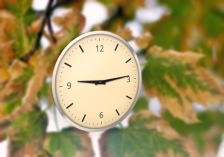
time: 9:14
